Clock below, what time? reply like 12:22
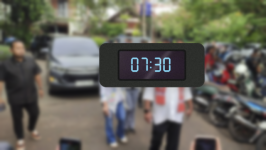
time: 7:30
